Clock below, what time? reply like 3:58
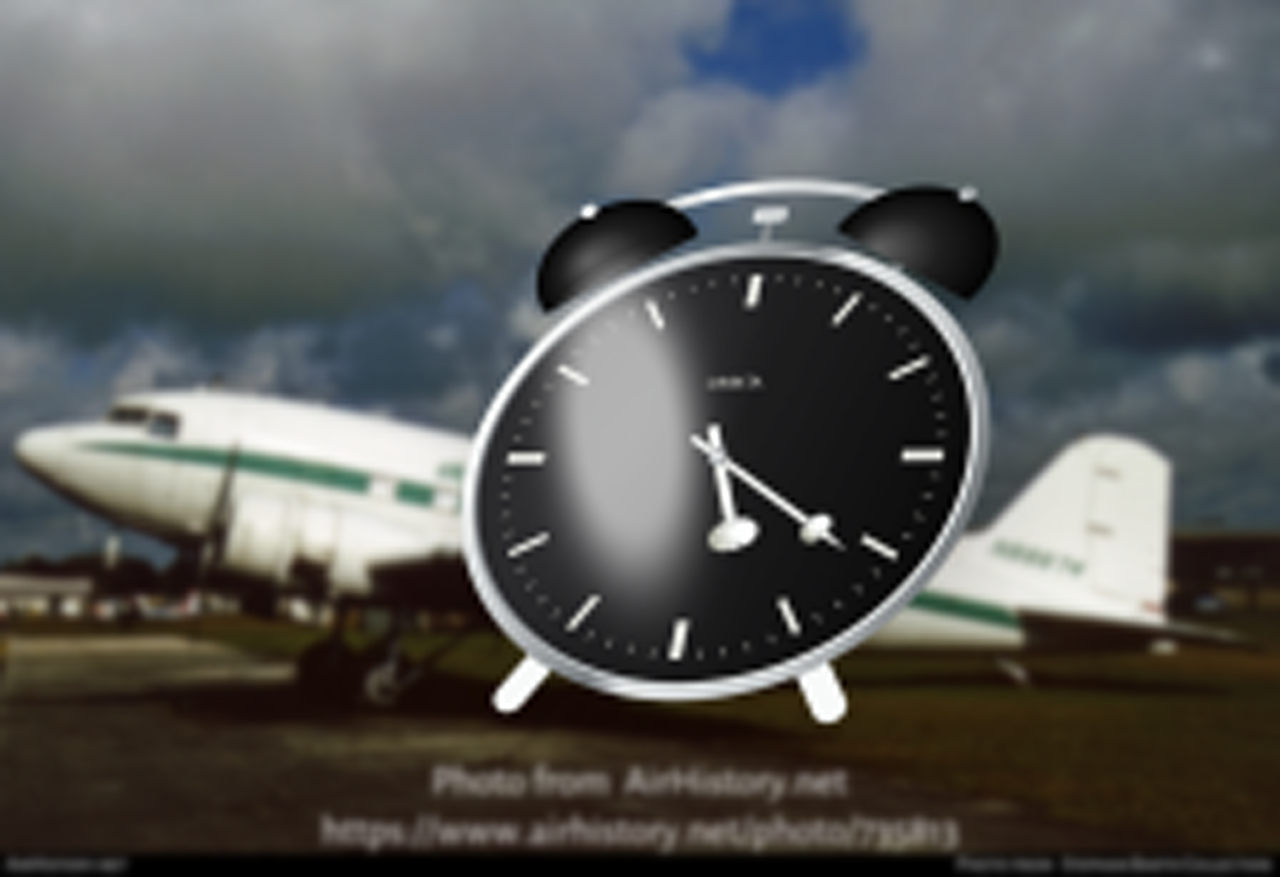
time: 5:21
